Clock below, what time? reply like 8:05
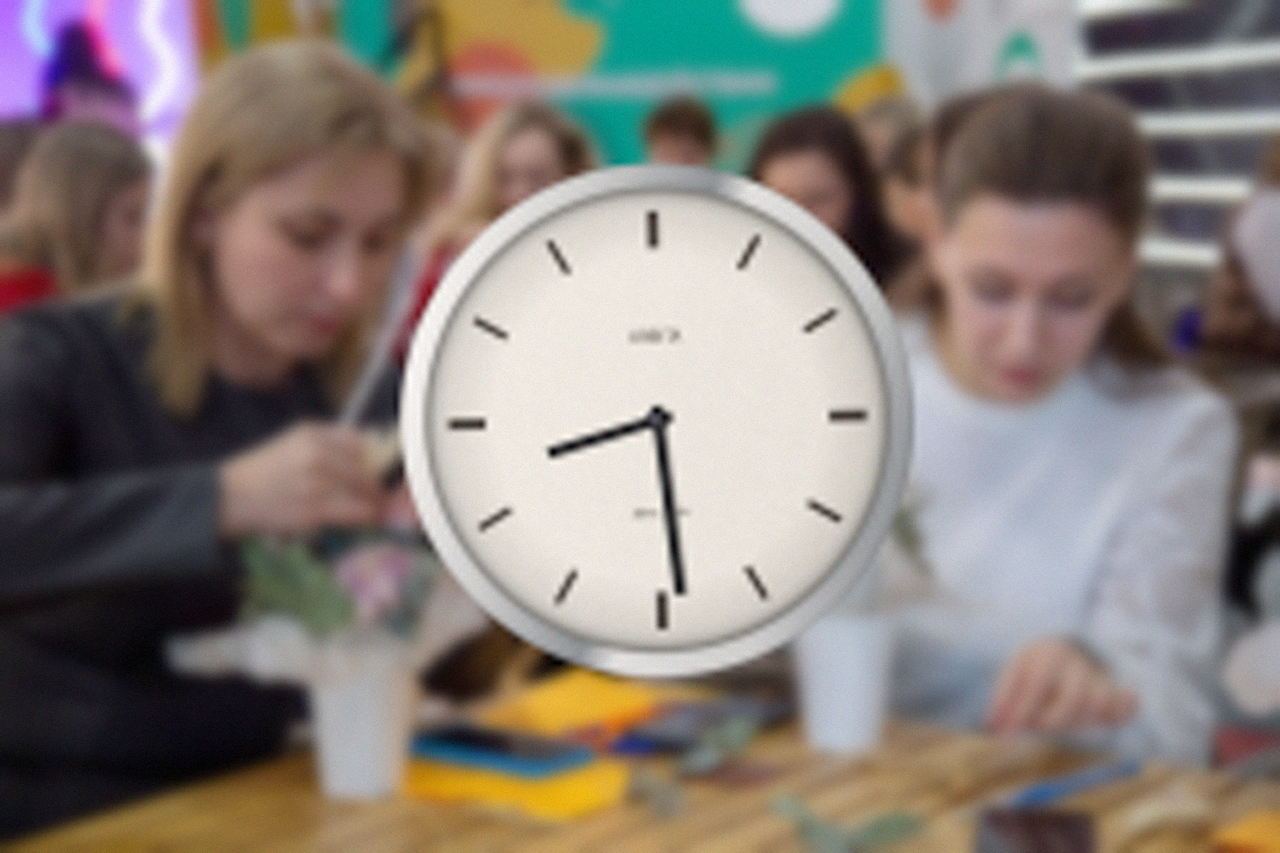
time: 8:29
